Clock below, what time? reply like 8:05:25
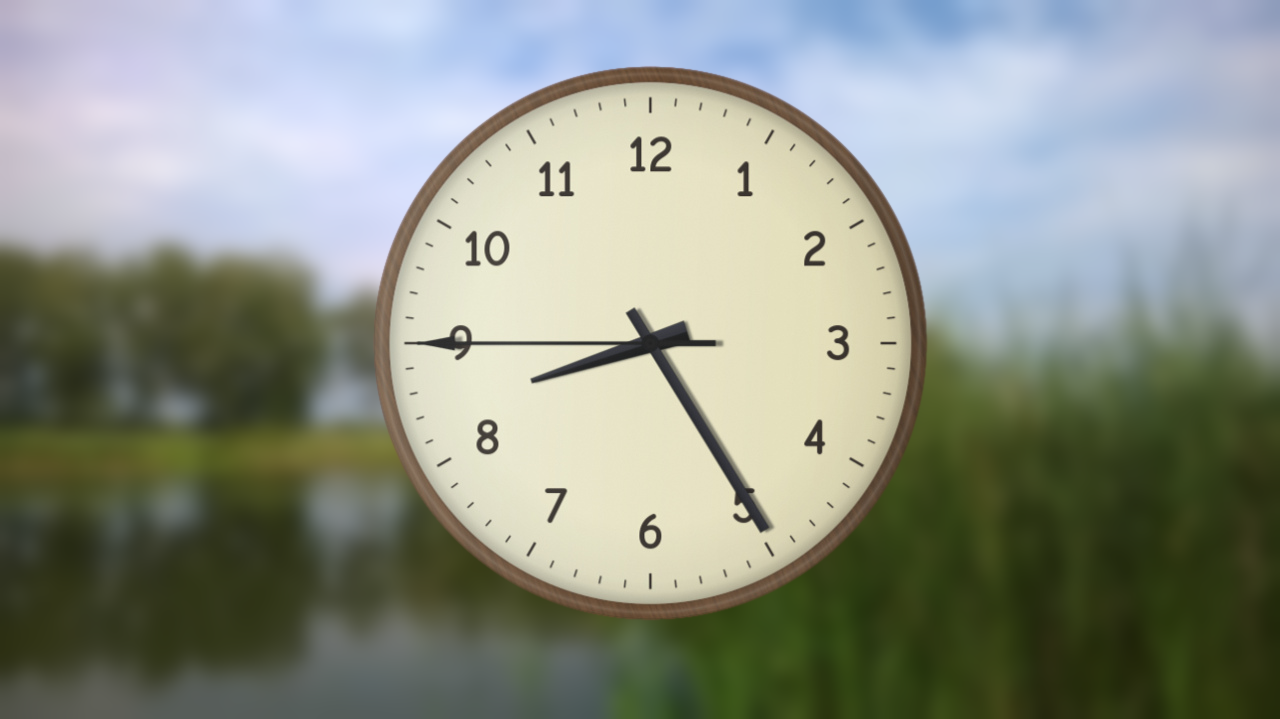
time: 8:24:45
